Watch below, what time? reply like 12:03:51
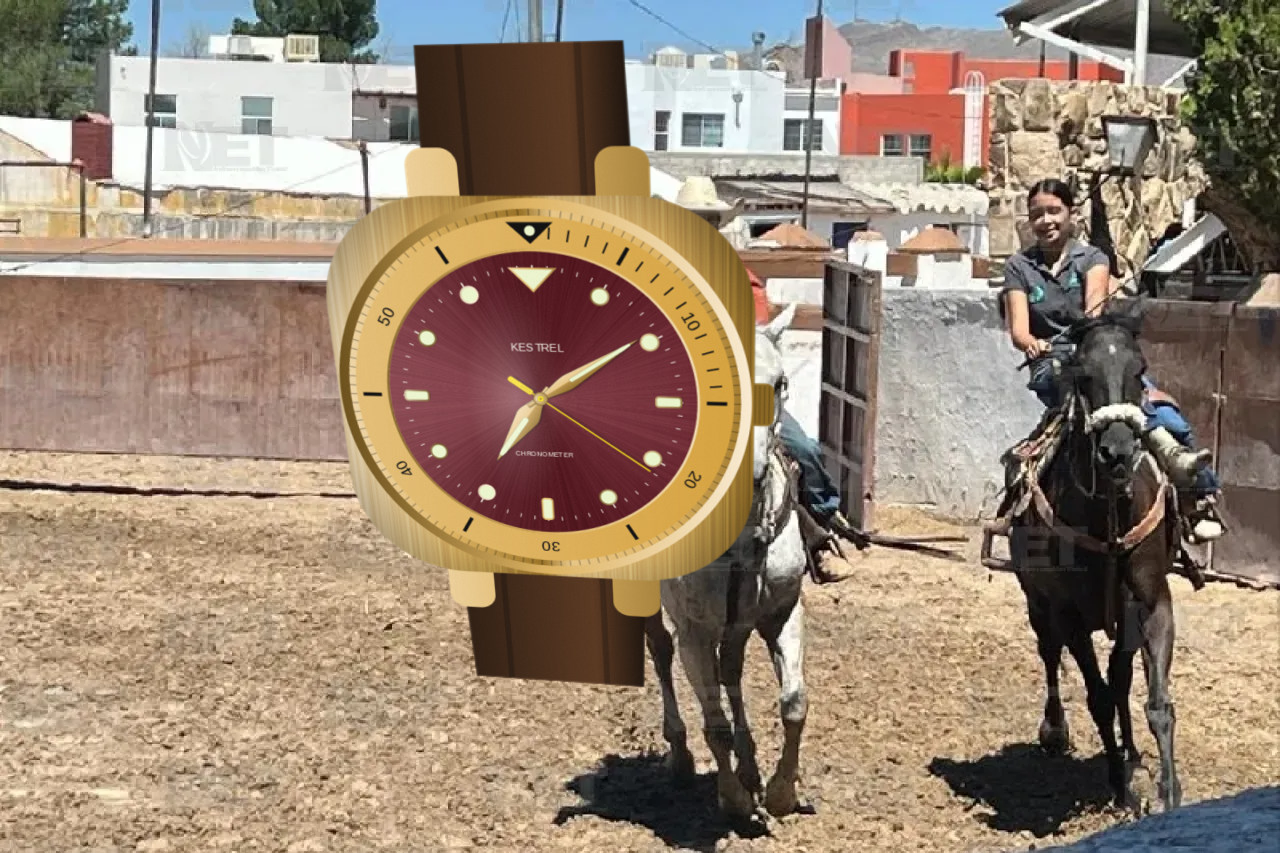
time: 7:09:21
